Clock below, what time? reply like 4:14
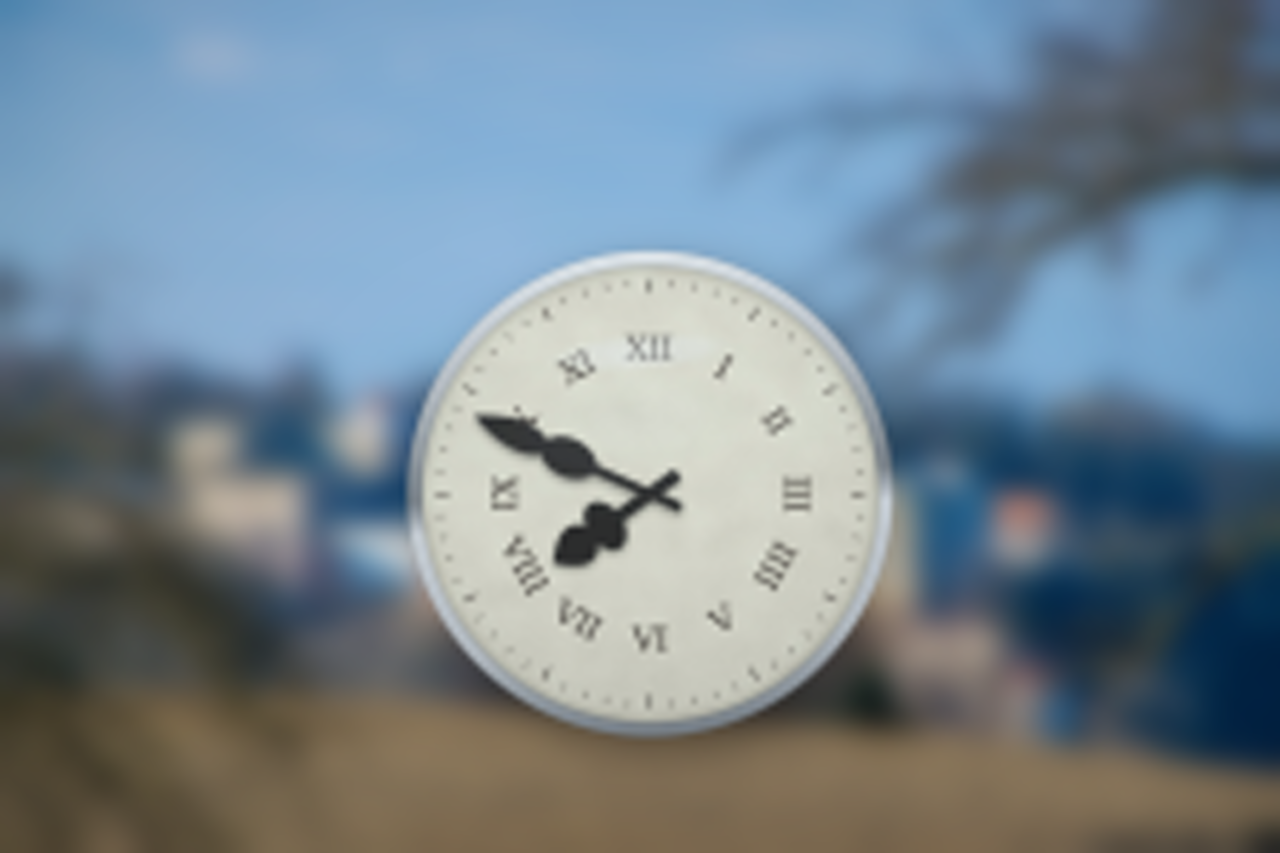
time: 7:49
